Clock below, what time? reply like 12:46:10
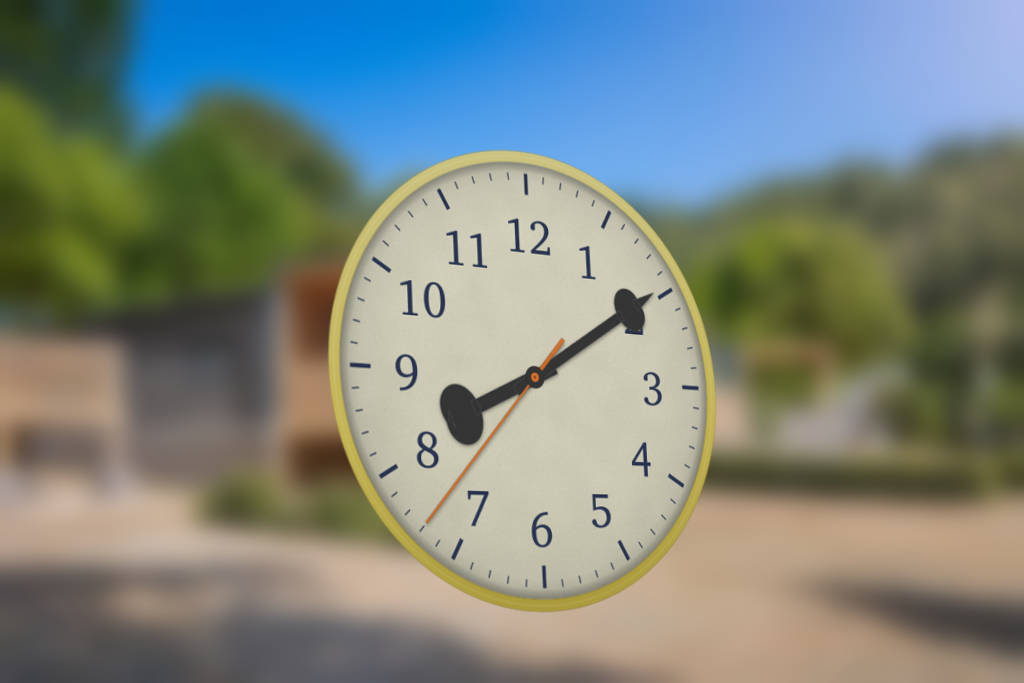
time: 8:09:37
